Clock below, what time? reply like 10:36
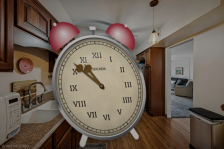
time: 10:52
